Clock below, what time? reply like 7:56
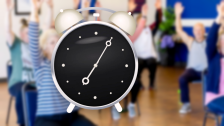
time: 7:05
